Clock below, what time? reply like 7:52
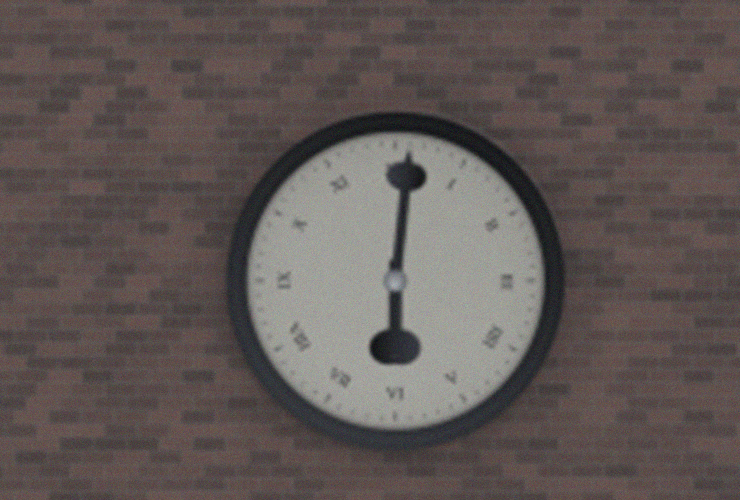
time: 6:01
